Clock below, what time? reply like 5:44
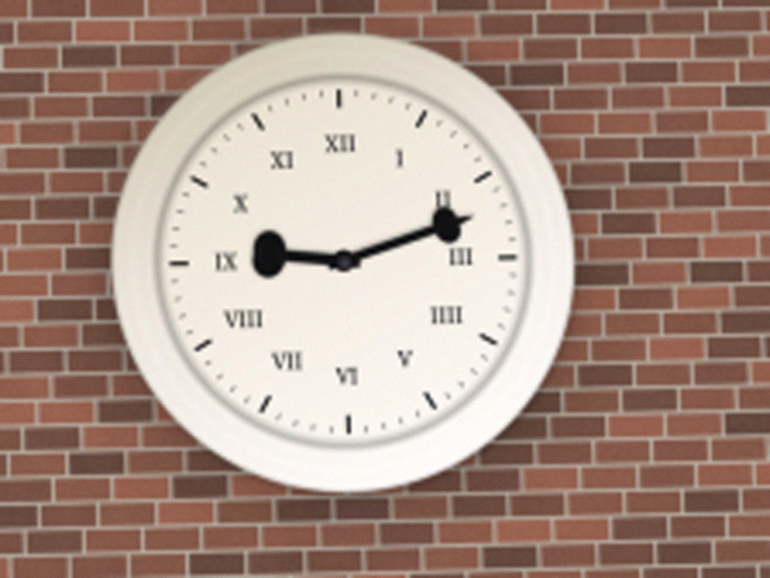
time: 9:12
